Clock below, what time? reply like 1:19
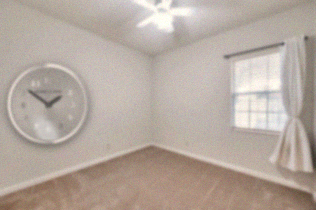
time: 1:51
